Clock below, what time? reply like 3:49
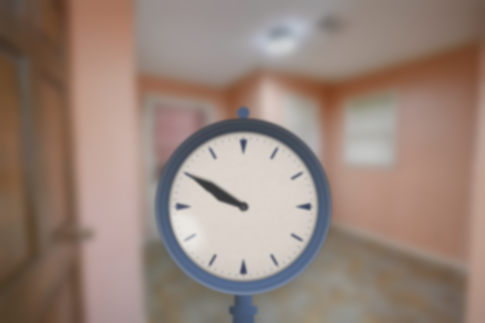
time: 9:50
